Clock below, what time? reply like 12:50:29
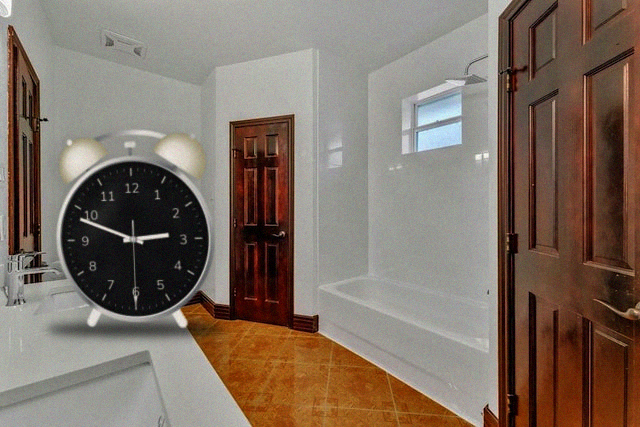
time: 2:48:30
